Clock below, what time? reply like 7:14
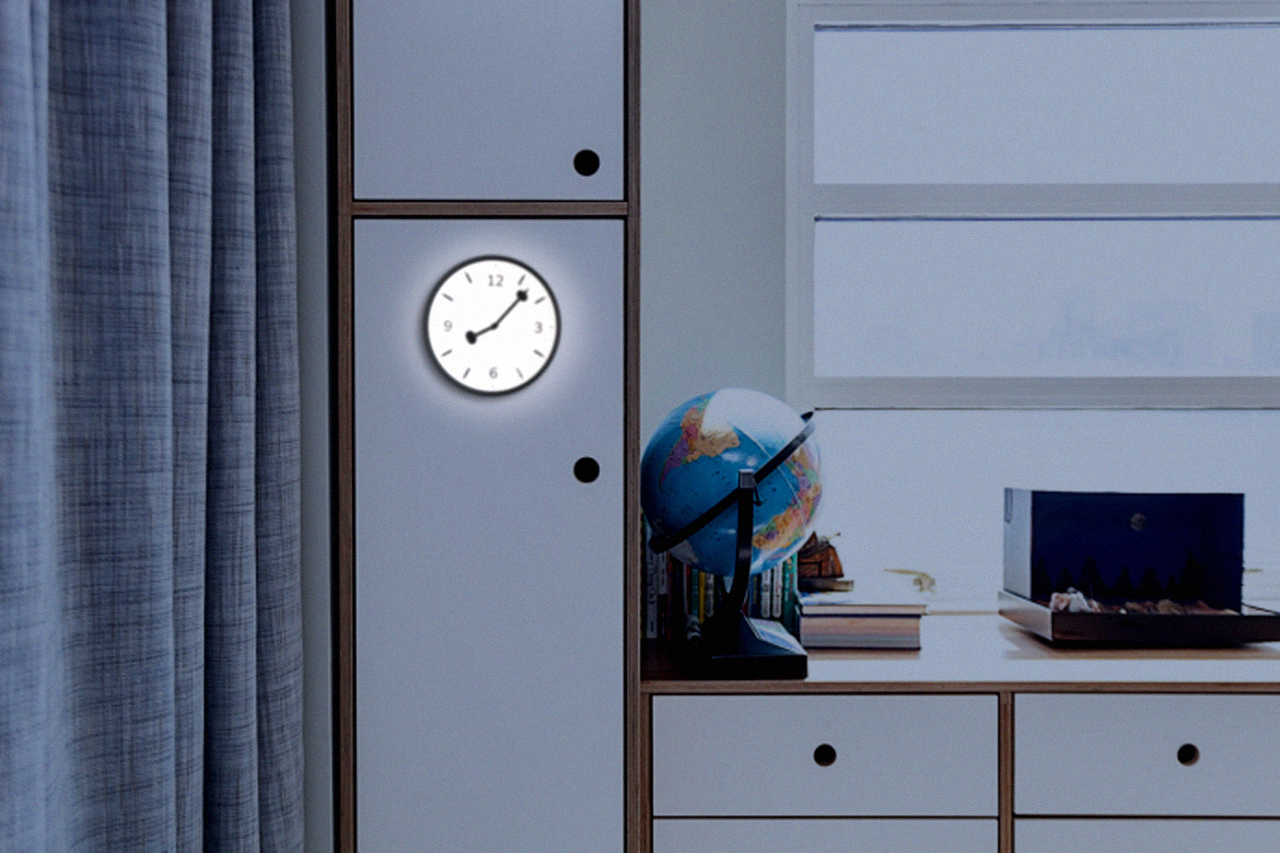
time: 8:07
